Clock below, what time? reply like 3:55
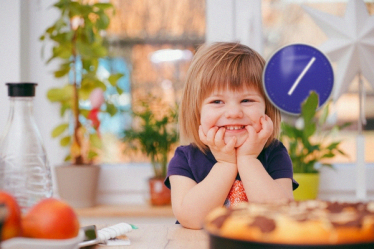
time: 7:06
